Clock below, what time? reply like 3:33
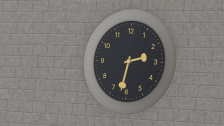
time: 2:32
